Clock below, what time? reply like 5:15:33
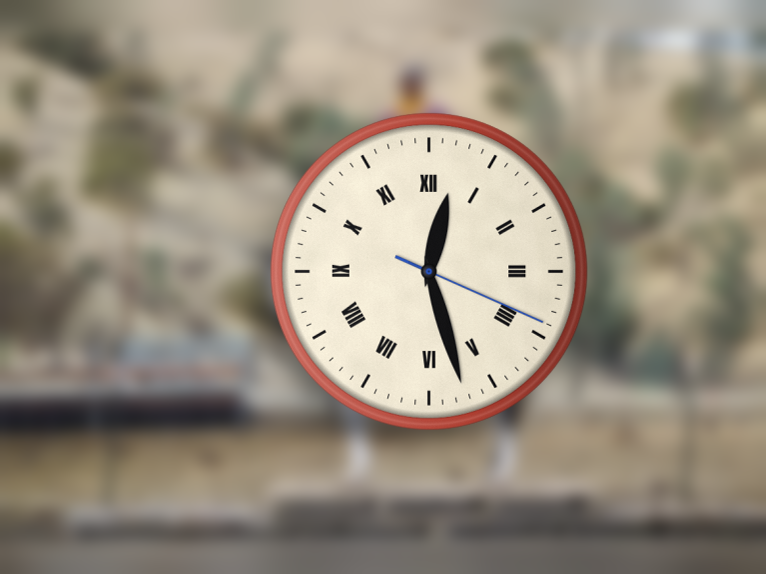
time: 12:27:19
